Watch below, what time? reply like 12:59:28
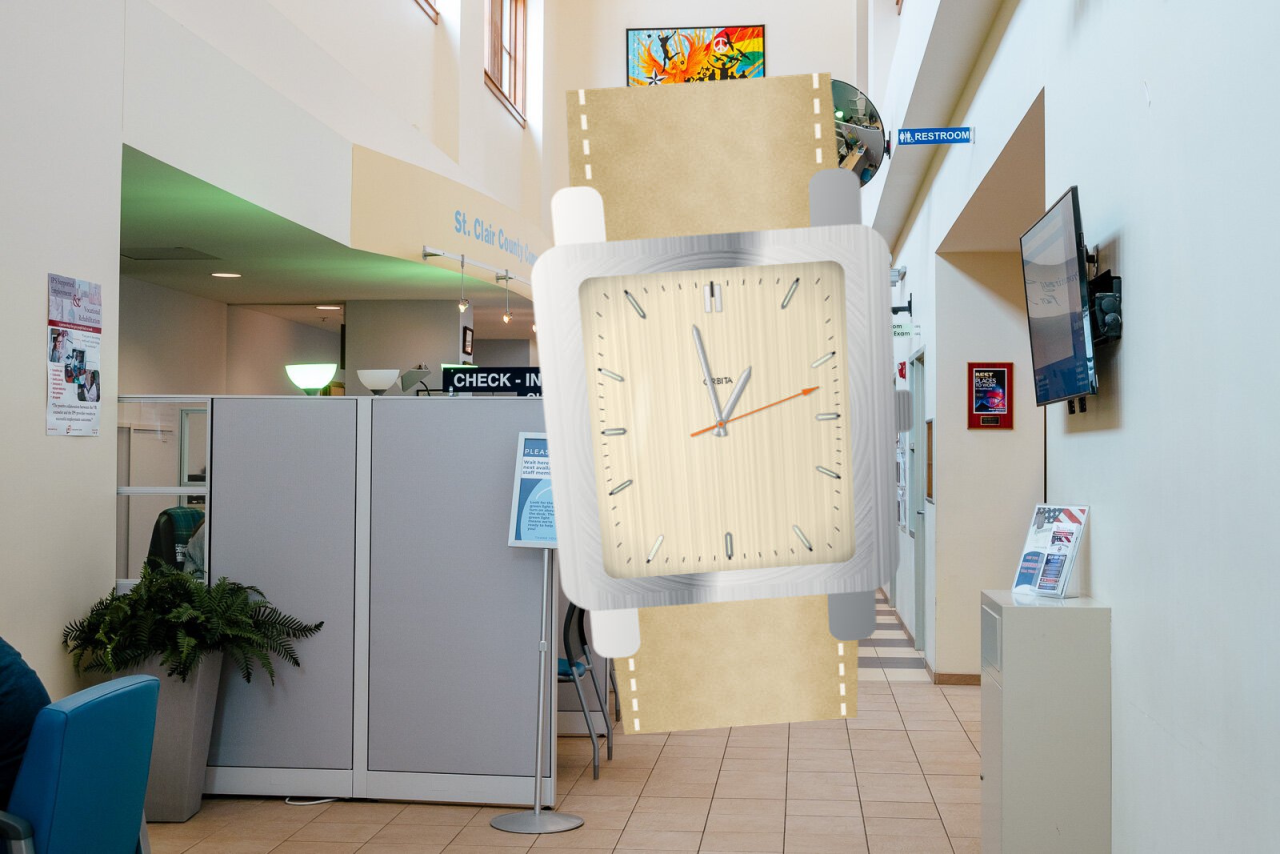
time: 12:58:12
